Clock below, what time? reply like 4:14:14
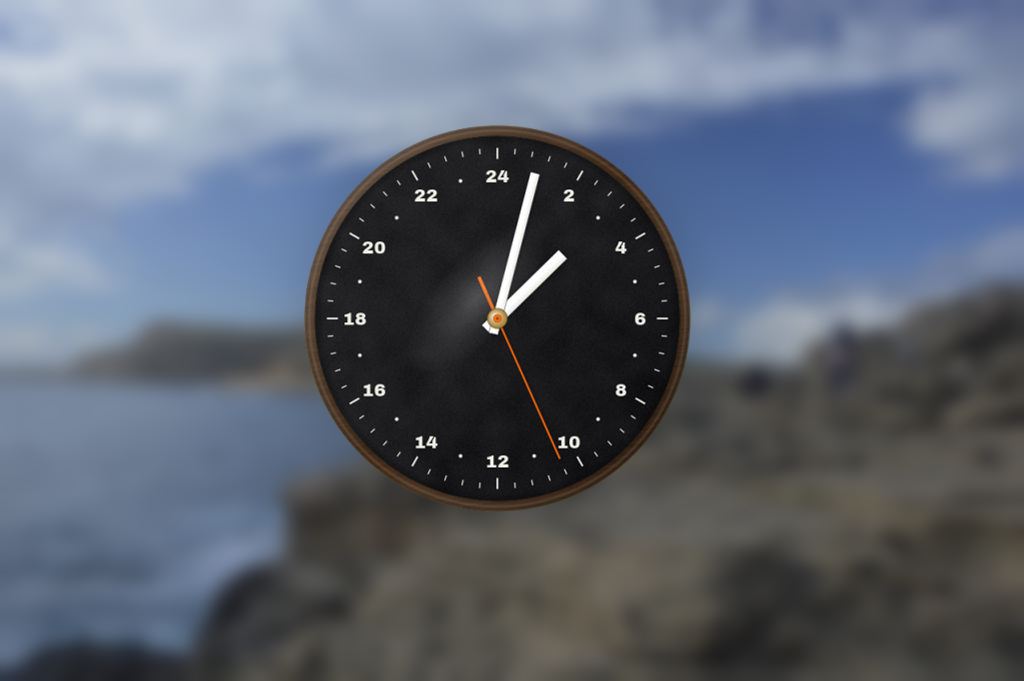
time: 3:02:26
